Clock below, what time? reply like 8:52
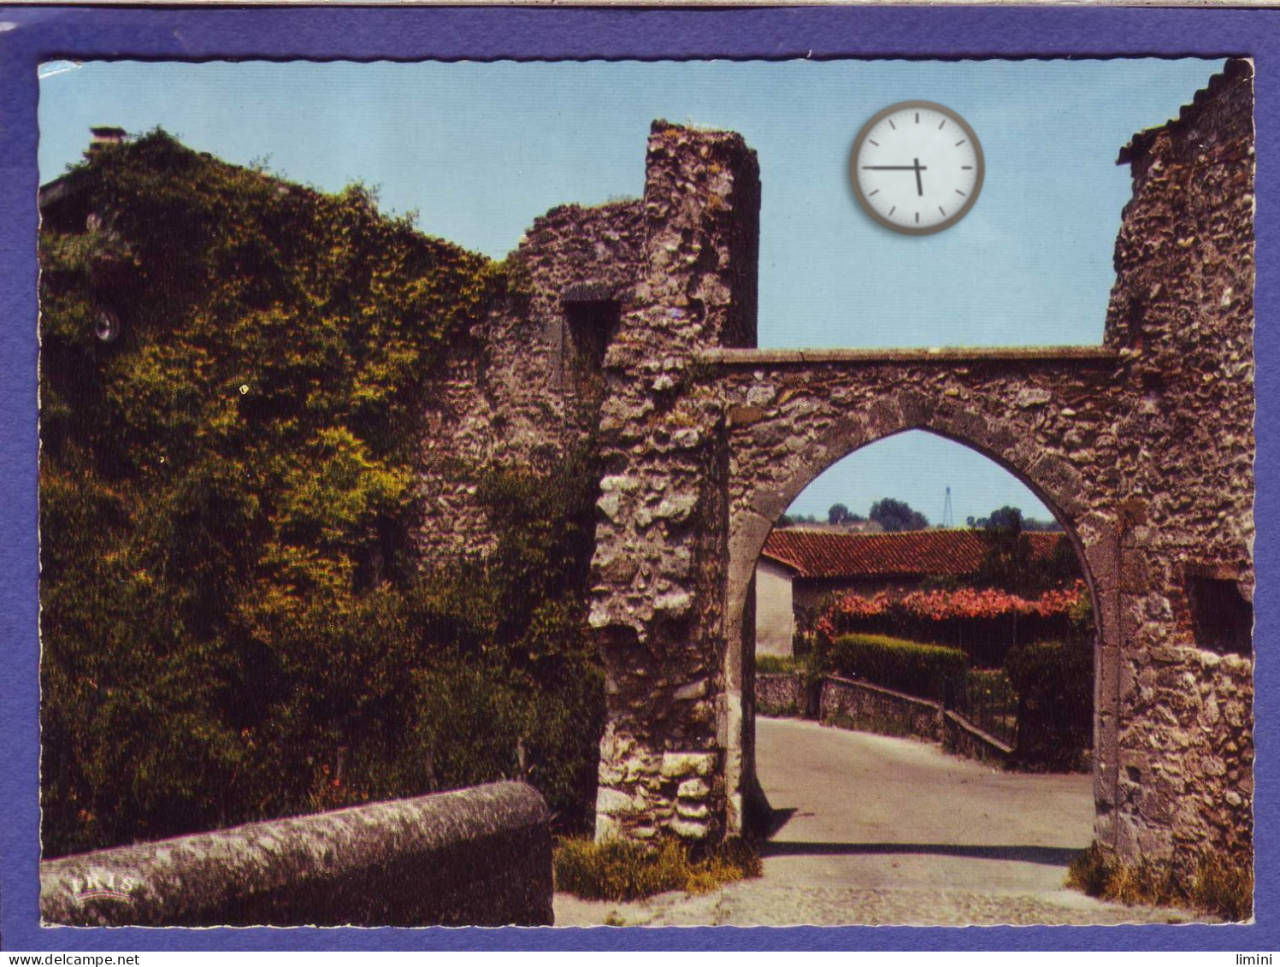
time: 5:45
